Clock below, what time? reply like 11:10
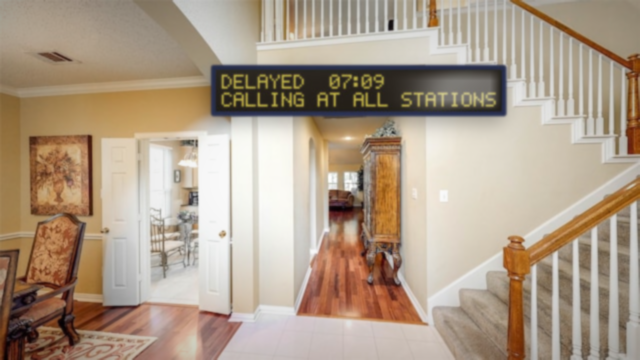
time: 7:09
